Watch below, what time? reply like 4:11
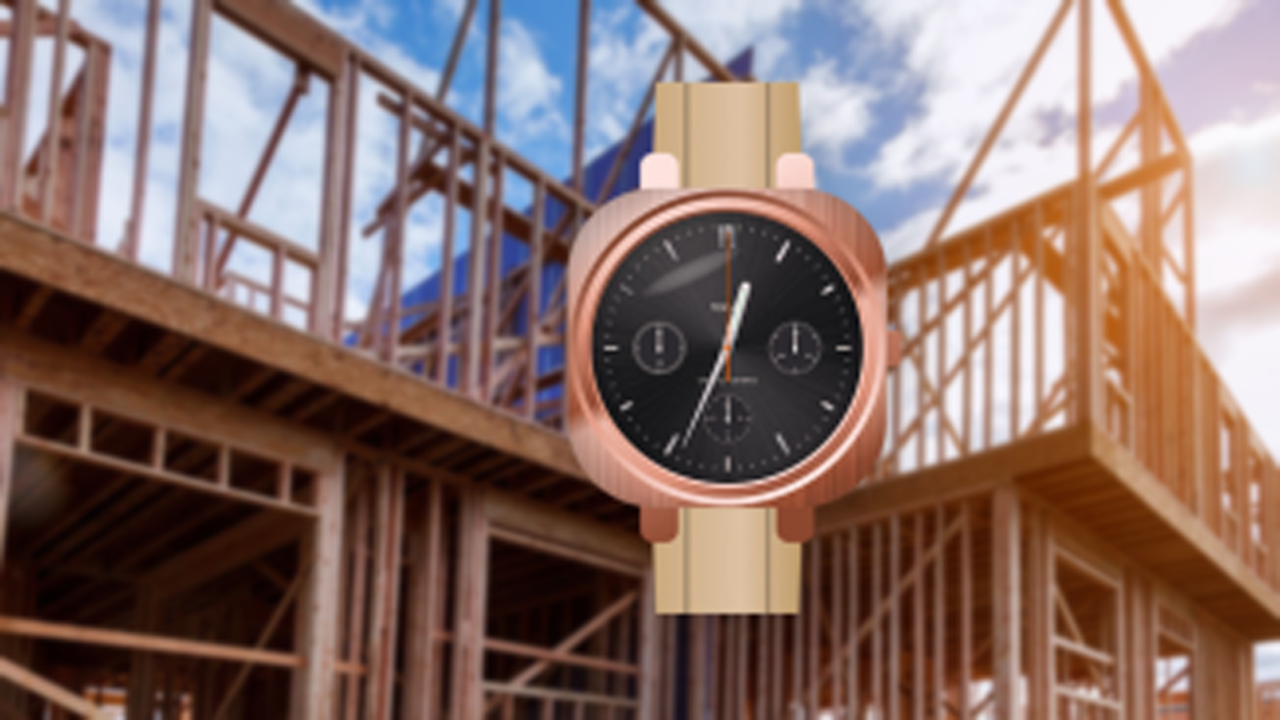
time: 12:34
